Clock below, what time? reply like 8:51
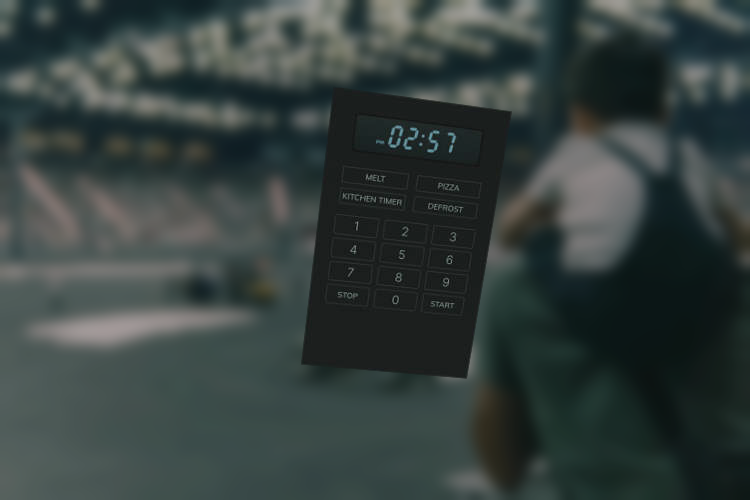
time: 2:57
